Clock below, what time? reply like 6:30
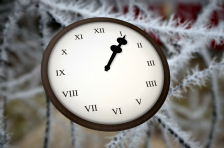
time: 1:06
